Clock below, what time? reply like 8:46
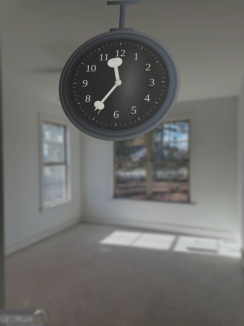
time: 11:36
